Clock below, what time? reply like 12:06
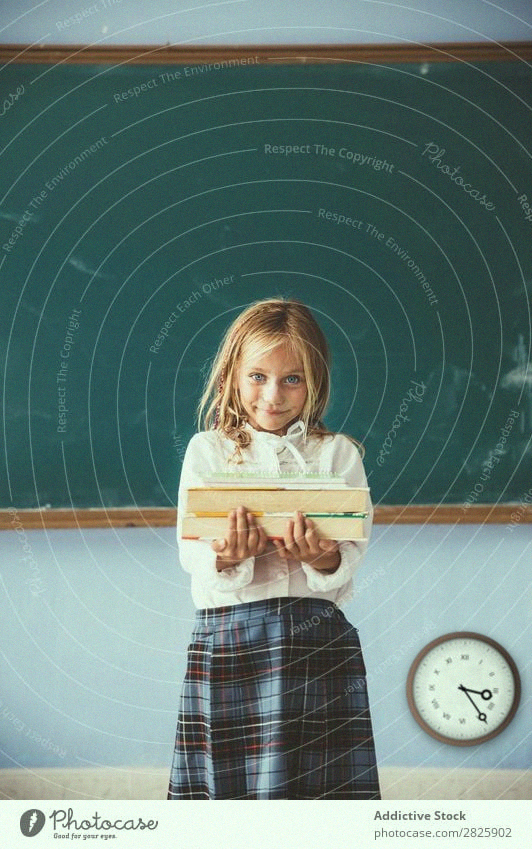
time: 3:24
